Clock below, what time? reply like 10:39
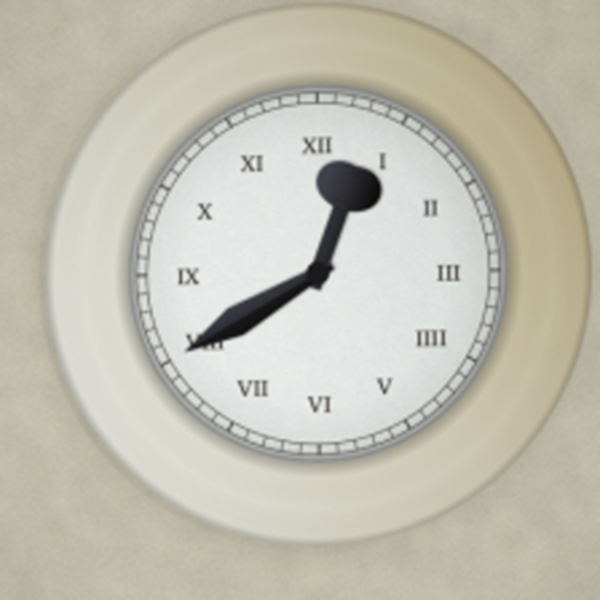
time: 12:40
